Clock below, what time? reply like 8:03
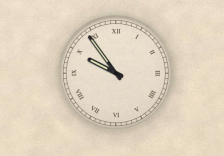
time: 9:54
